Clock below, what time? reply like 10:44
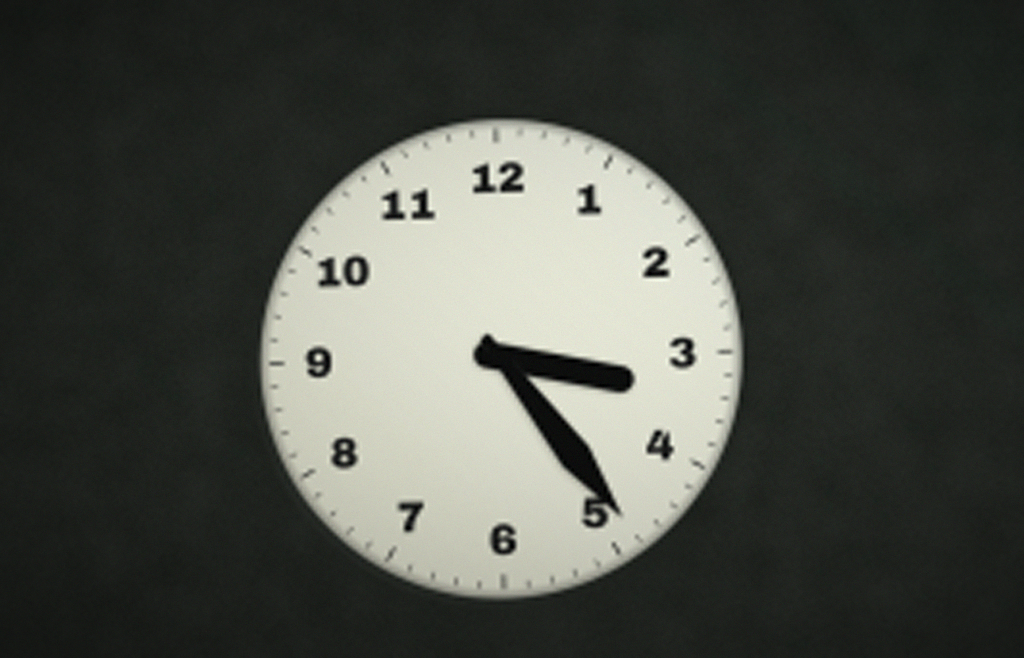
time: 3:24
